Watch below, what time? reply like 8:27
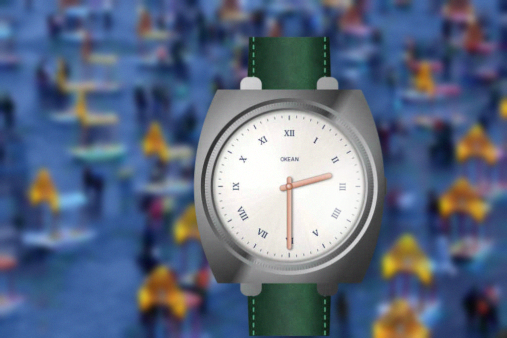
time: 2:30
